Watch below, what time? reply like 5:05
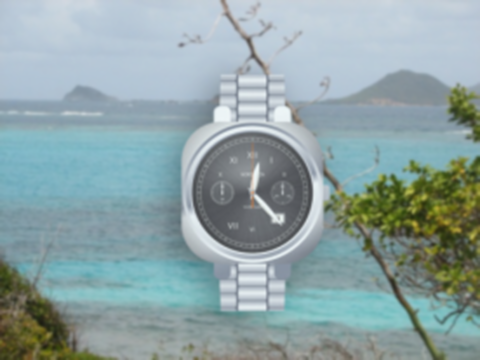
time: 12:23
